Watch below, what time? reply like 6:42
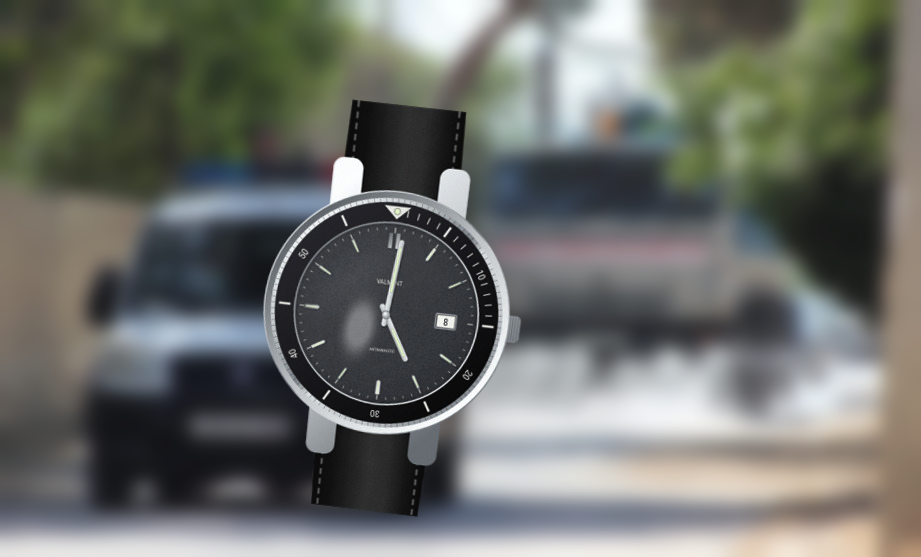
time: 5:01
